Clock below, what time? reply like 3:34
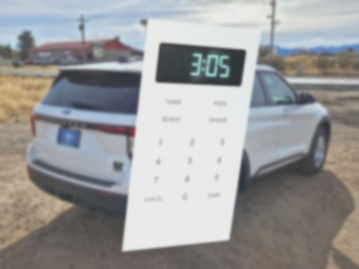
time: 3:05
